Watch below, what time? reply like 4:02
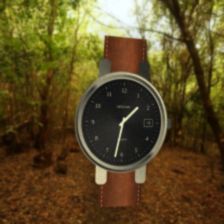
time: 1:32
